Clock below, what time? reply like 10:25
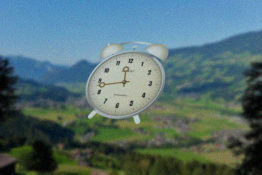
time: 11:43
